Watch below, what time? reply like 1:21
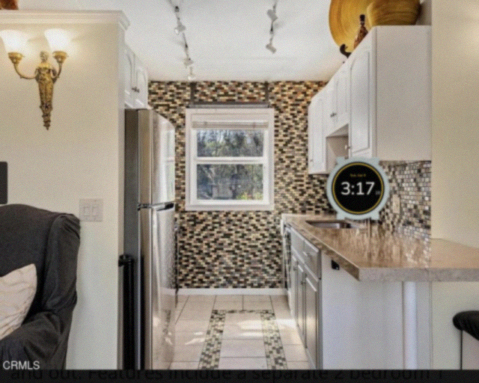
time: 3:17
